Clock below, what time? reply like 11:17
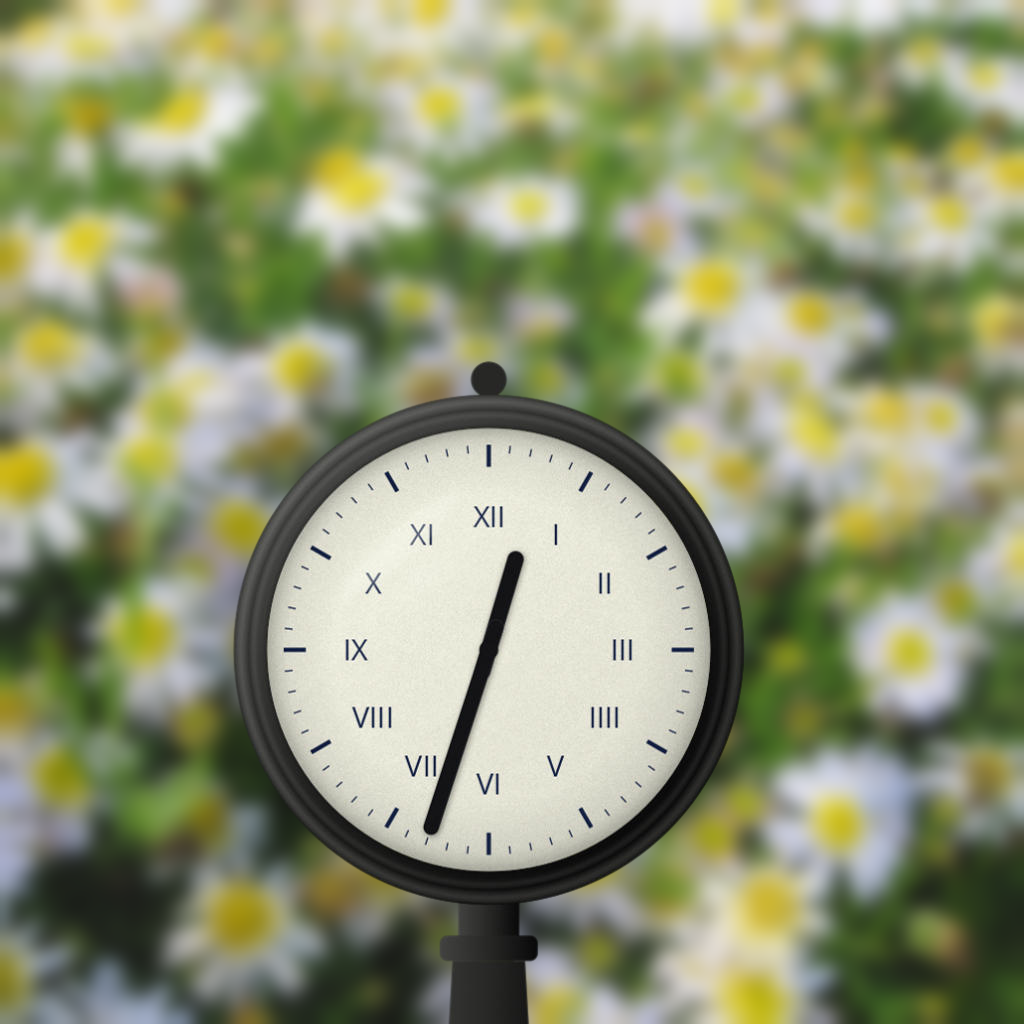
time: 12:33
